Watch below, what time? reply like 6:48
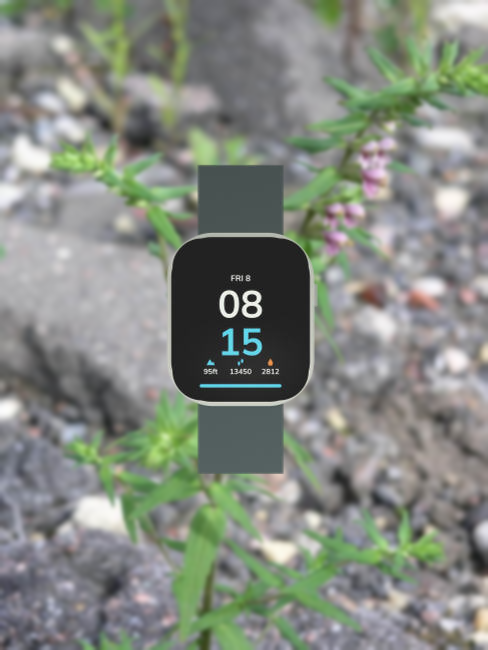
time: 8:15
